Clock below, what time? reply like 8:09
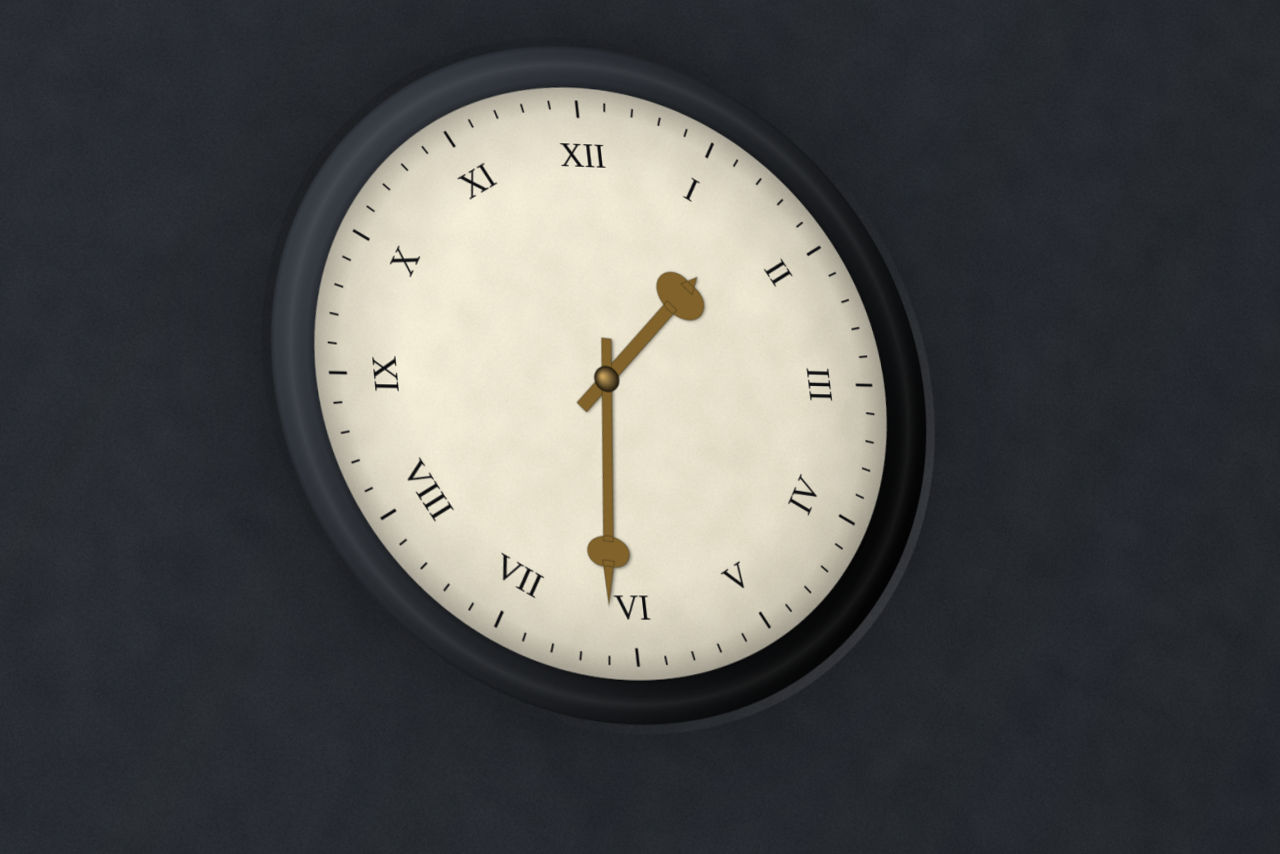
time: 1:31
